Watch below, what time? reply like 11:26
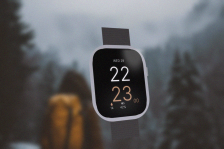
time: 22:23
